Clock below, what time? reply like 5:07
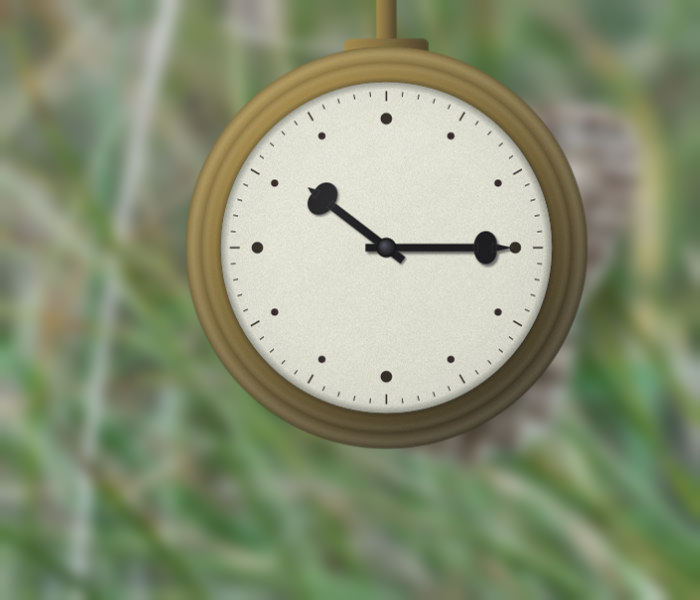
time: 10:15
